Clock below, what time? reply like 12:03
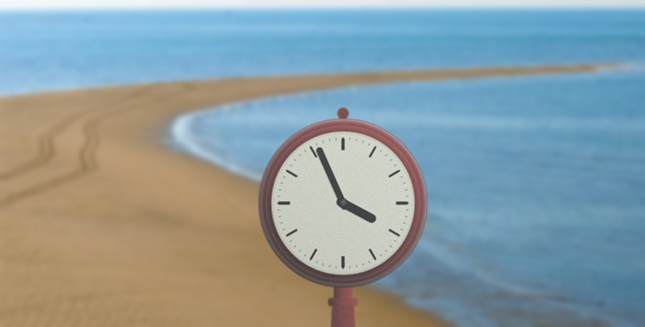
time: 3:56
